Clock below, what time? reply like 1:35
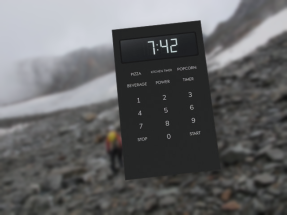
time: 7:42
